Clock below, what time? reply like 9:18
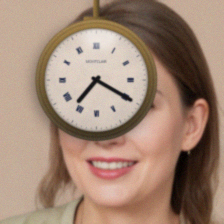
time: 7:20
